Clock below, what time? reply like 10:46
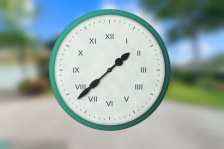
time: 1:38
